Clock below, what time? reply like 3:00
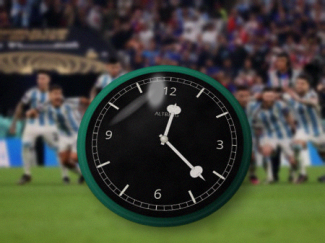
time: 12:22
